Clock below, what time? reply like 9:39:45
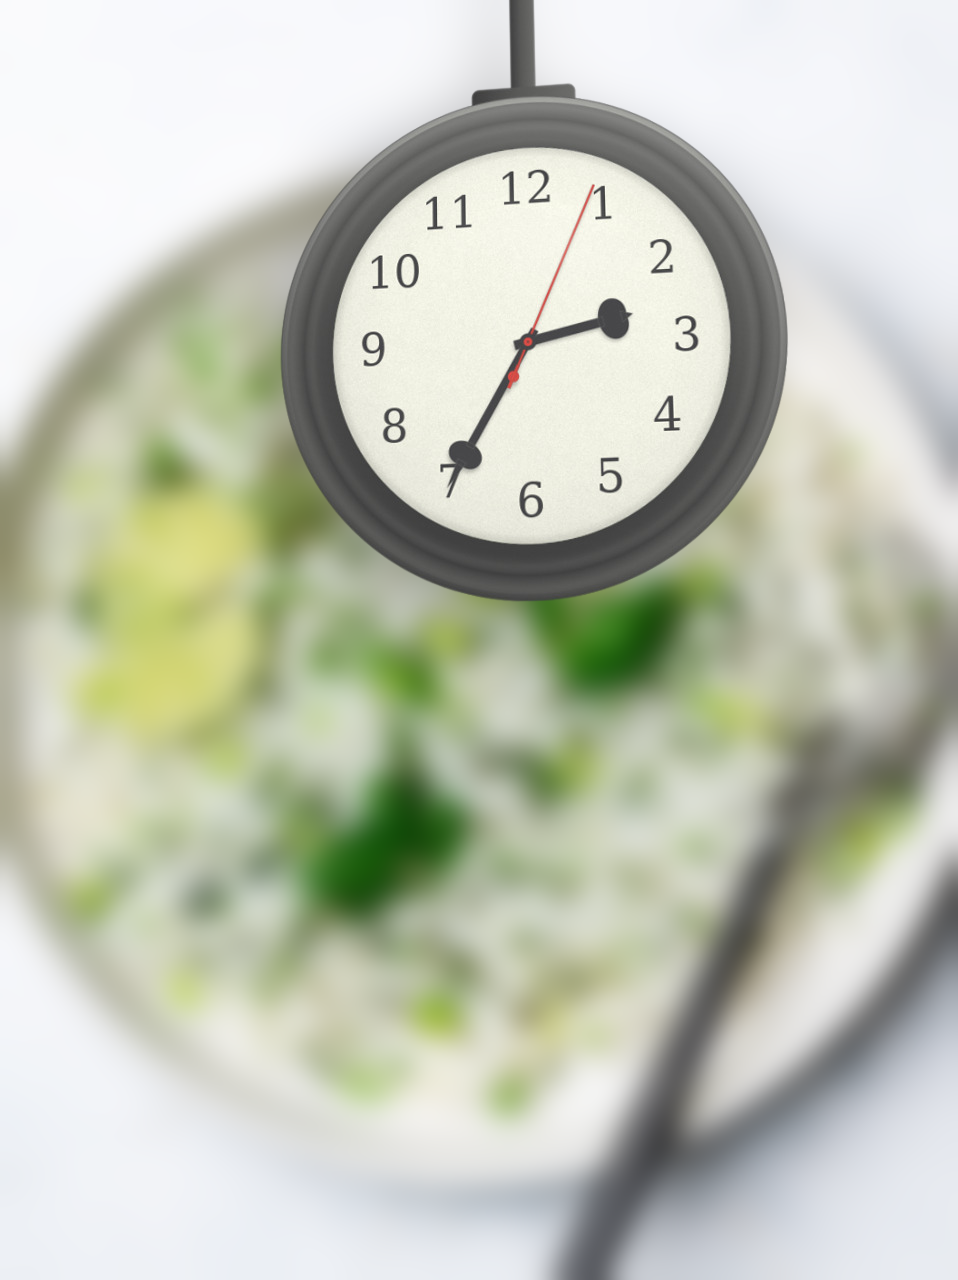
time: 2:35:04
